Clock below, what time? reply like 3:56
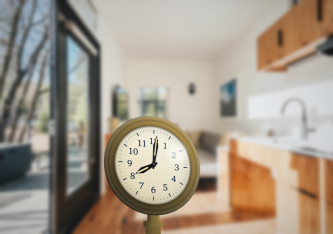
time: 8:01
